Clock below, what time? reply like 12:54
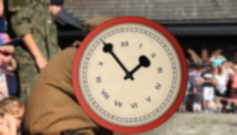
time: 1:55
